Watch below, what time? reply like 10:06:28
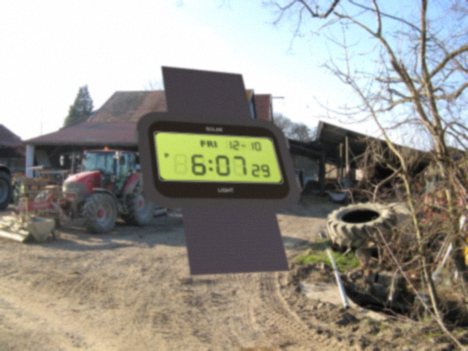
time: 6:07:29
